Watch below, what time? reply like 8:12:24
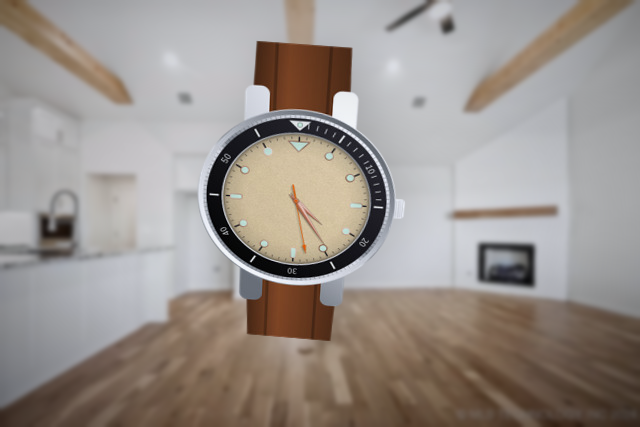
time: 4:24:28
